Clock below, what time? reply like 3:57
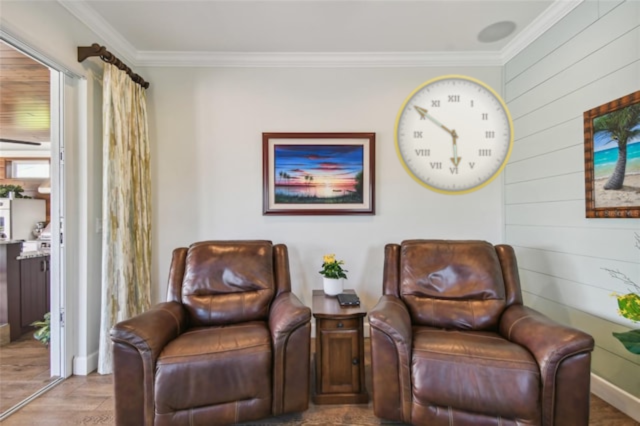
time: 5:51
